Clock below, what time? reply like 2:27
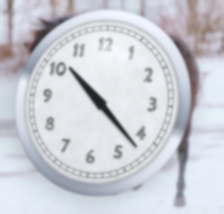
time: 10:22
